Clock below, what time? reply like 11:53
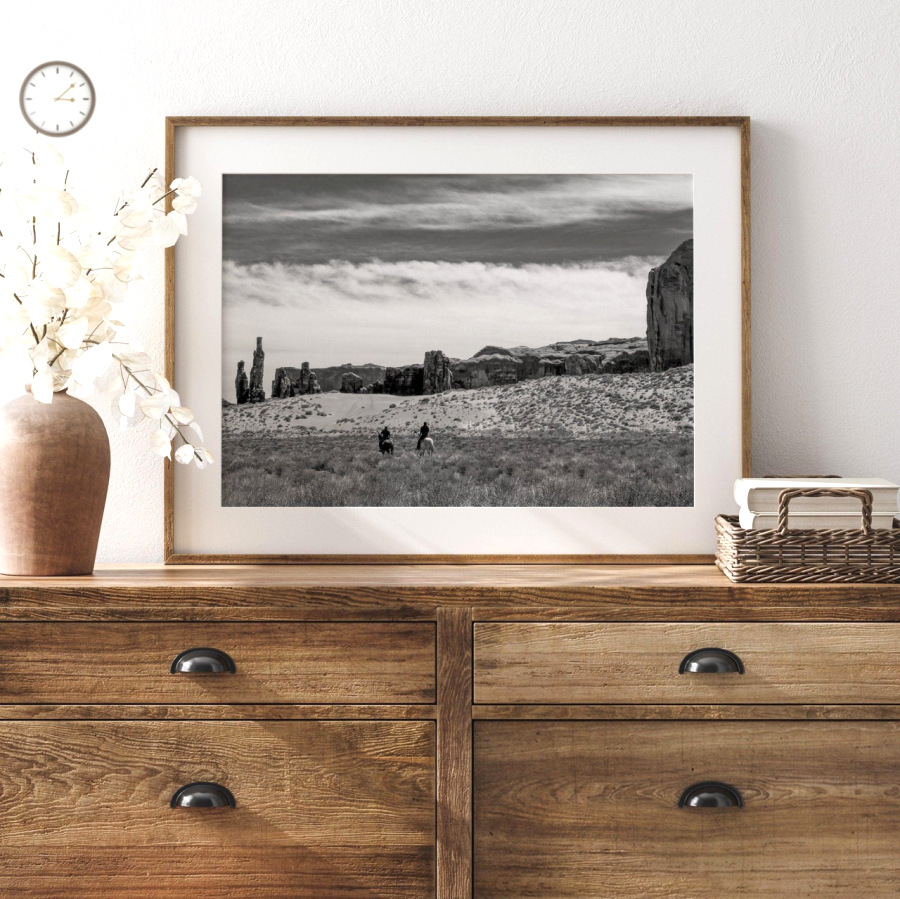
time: 3:08
